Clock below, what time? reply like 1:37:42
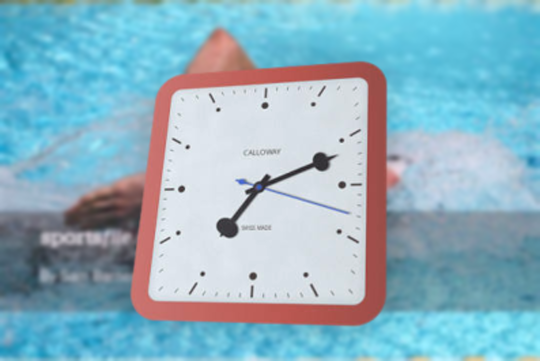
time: 7:11:18
